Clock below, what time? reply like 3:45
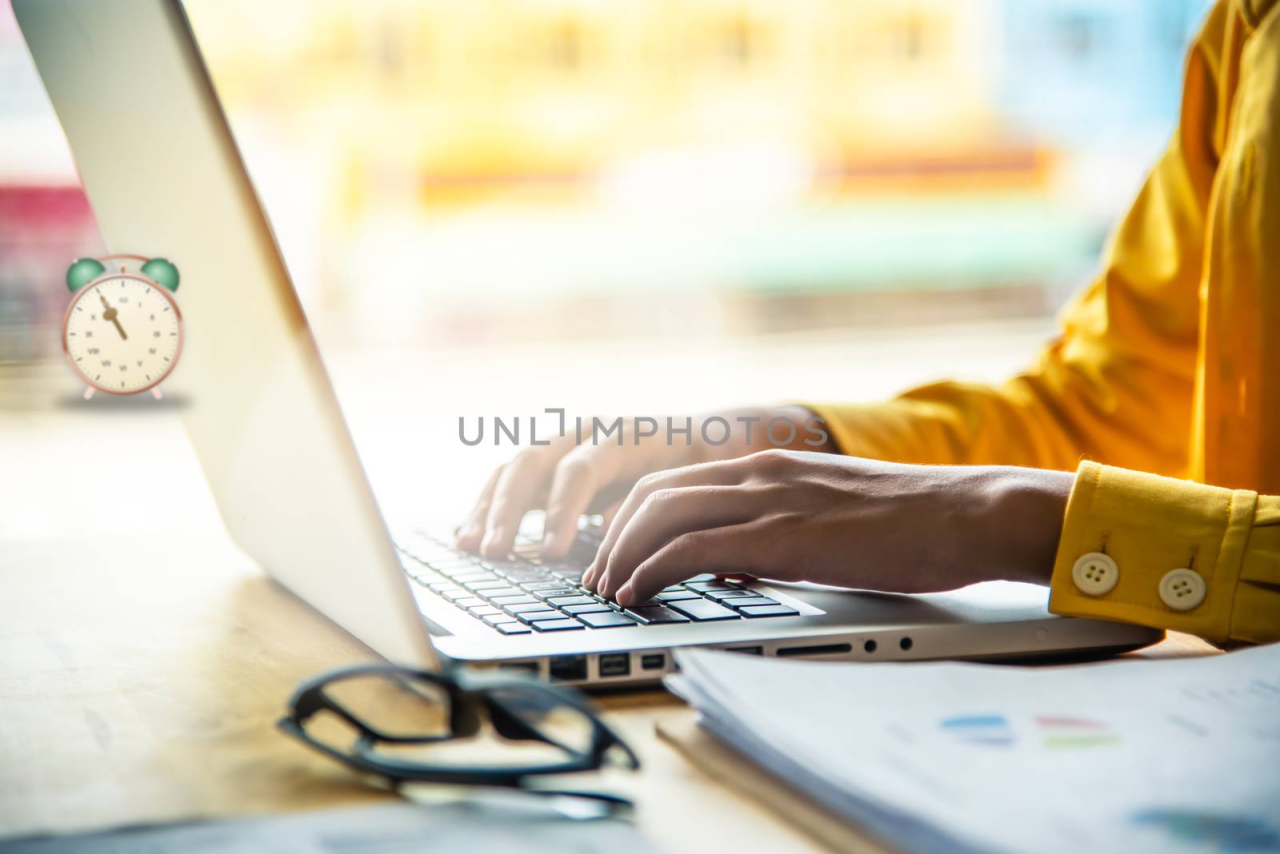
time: 10:55
